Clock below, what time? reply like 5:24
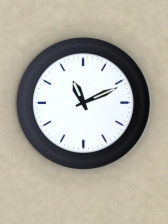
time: 11:11
